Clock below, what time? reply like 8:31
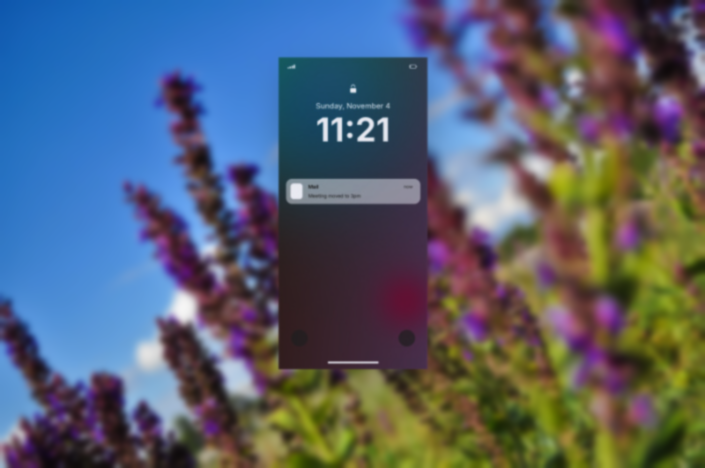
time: 11:21
